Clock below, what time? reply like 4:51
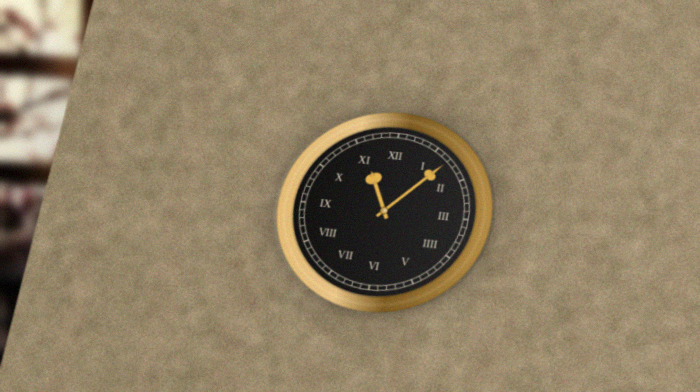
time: 11:07
